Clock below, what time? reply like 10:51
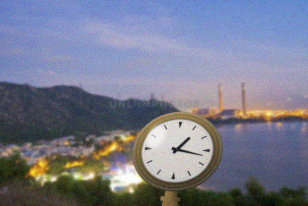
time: 1:17
